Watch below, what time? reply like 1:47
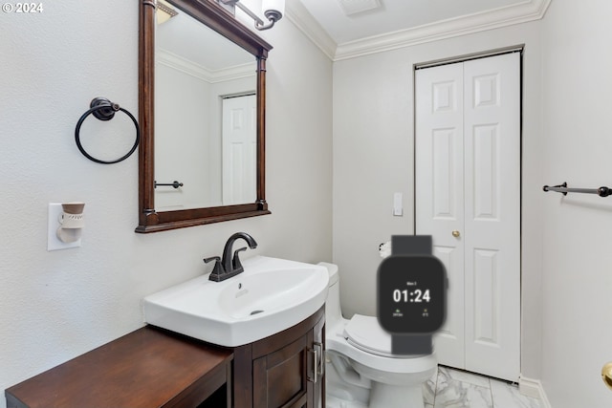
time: 1:24
